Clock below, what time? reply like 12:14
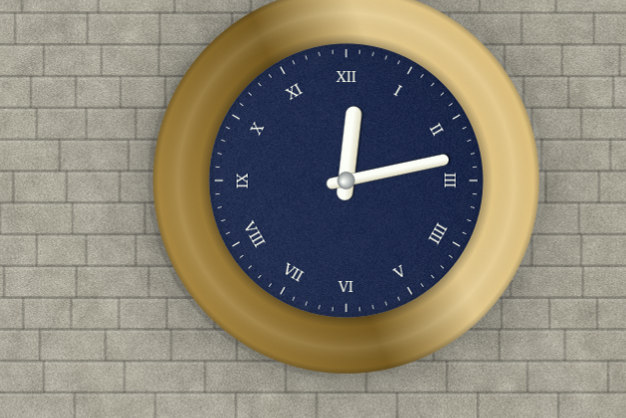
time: 12:13
